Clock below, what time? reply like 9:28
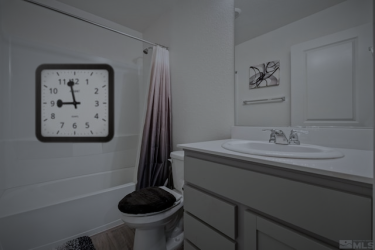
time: 8:58
